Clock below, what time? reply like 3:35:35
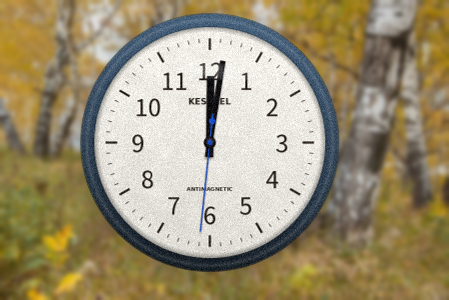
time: 12:01:31
